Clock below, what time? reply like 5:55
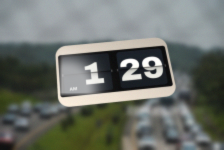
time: 1:29
